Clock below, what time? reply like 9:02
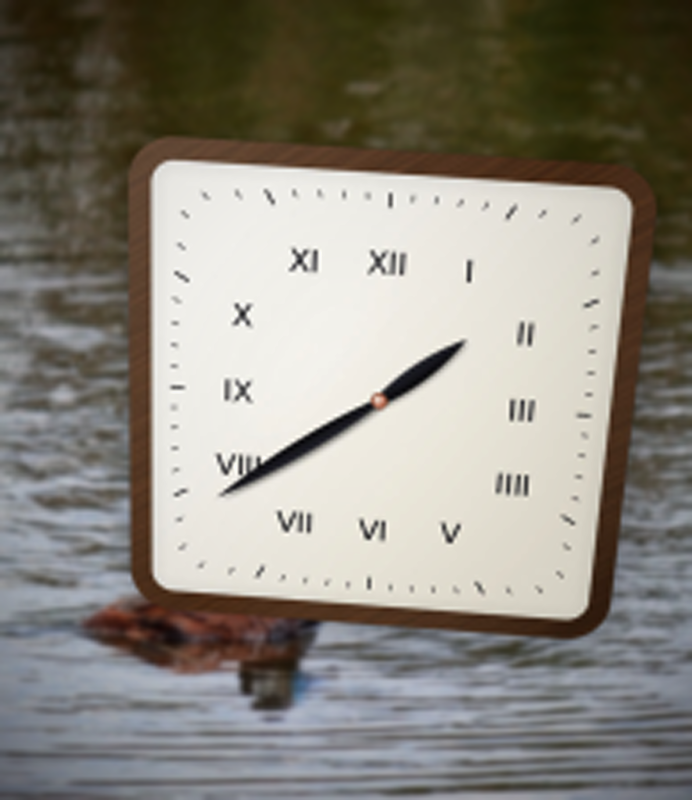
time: 1:39
